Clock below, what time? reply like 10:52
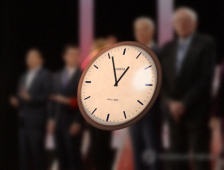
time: 12:56
